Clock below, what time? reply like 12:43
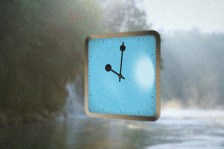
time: 10:01
